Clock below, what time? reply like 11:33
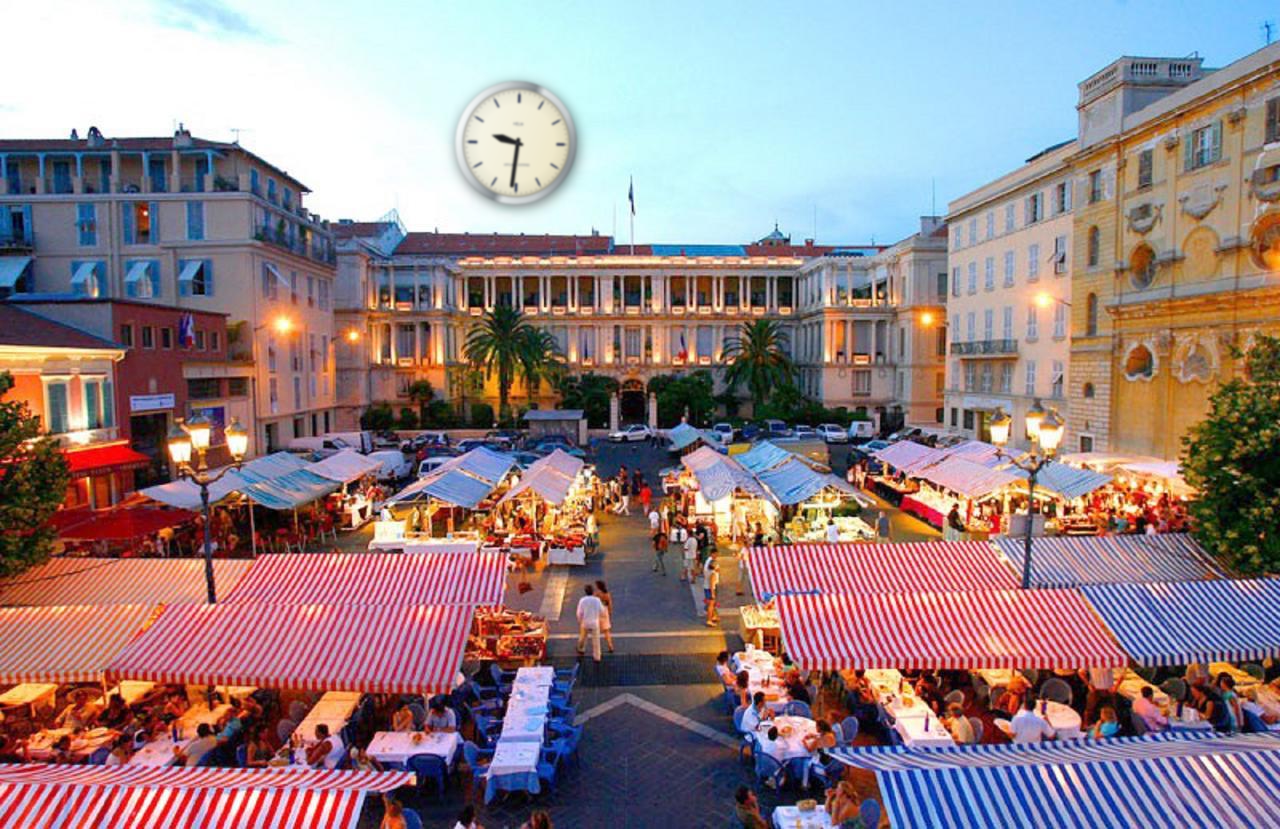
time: 9:31
